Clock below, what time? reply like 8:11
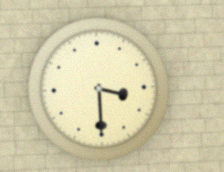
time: 3:30
